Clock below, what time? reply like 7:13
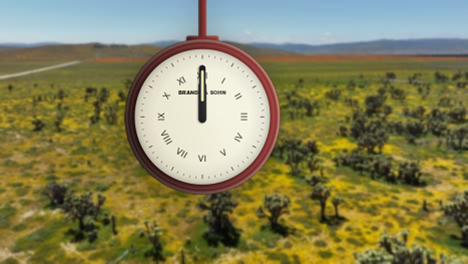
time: 12:00
